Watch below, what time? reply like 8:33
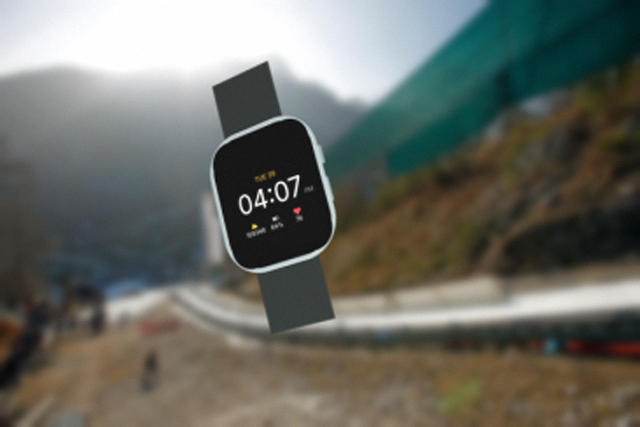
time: 4:07
